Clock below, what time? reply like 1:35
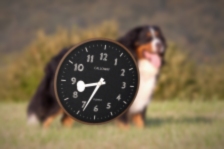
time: 8:34
